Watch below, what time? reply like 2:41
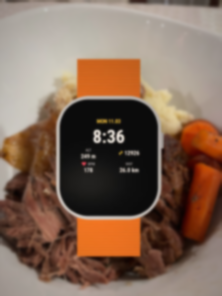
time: 8:36
